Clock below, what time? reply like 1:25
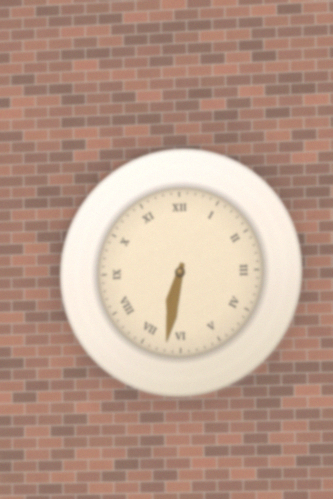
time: 6:32
